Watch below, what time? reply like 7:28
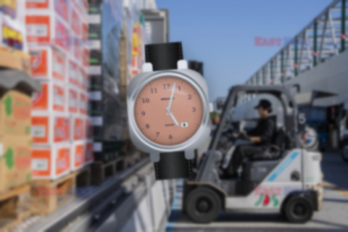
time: 5:03
